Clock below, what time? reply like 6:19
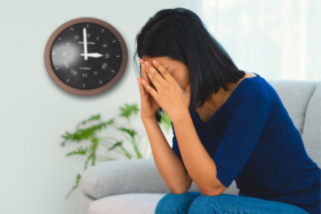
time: 2:59
